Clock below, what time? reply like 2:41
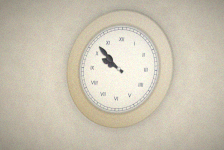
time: 9:52
